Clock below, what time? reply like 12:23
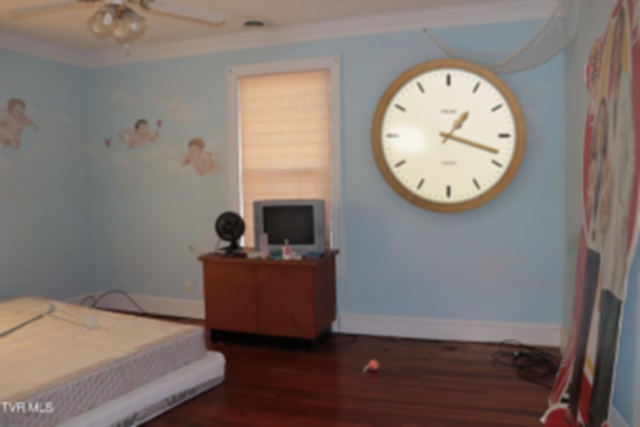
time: 1:18
